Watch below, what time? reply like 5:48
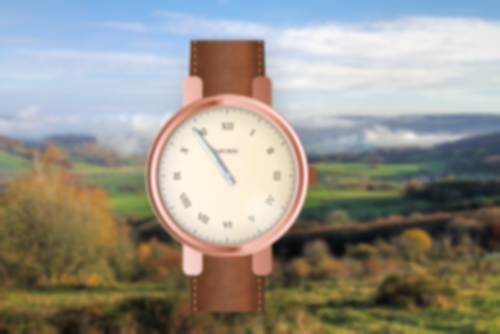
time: 10:54
